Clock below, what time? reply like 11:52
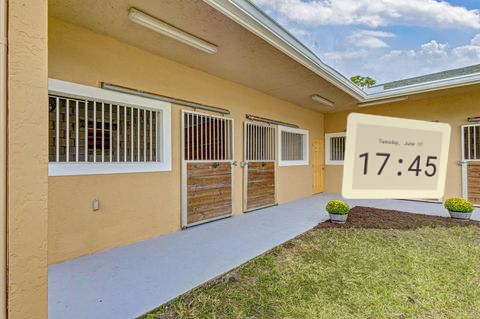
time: 17:45
